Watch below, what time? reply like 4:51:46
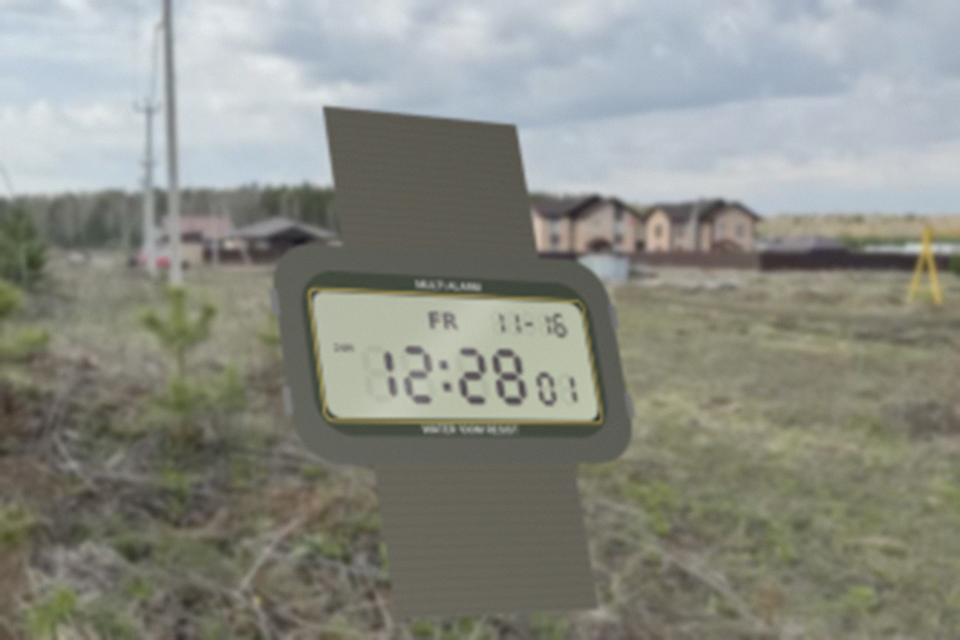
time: 12:28:01
